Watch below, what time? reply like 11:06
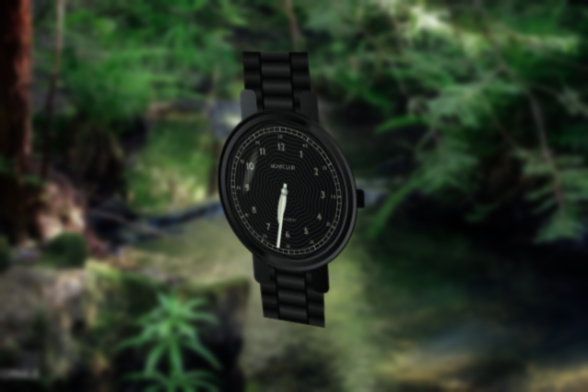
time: 6:32
